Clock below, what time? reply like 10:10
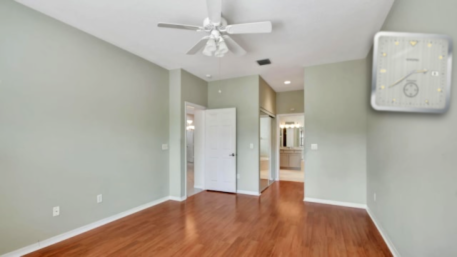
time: 2:39
